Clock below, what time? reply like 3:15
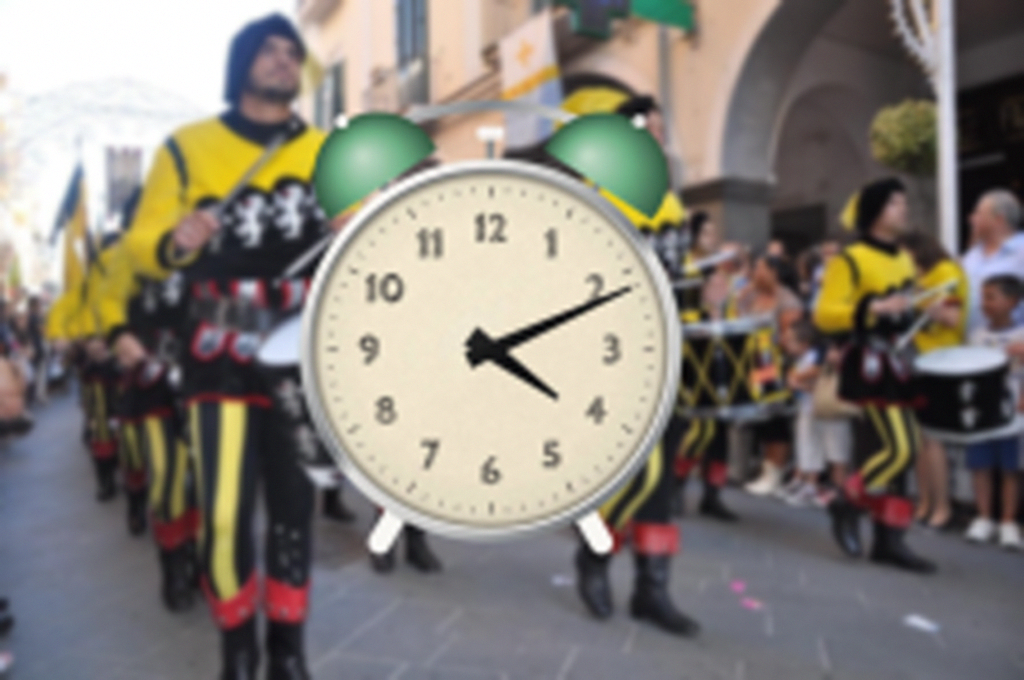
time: 4:11
